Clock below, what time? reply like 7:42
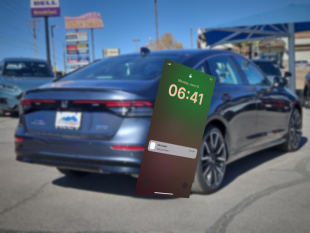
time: 6:41
